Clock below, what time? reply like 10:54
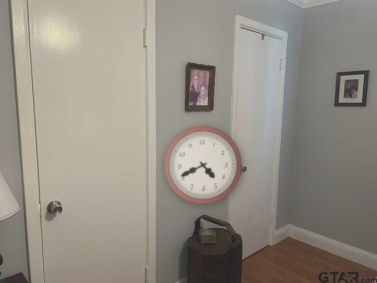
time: 4:41
